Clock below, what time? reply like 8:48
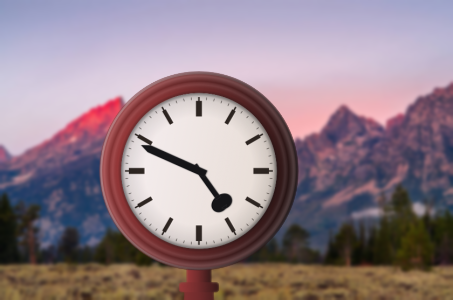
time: 4:49
